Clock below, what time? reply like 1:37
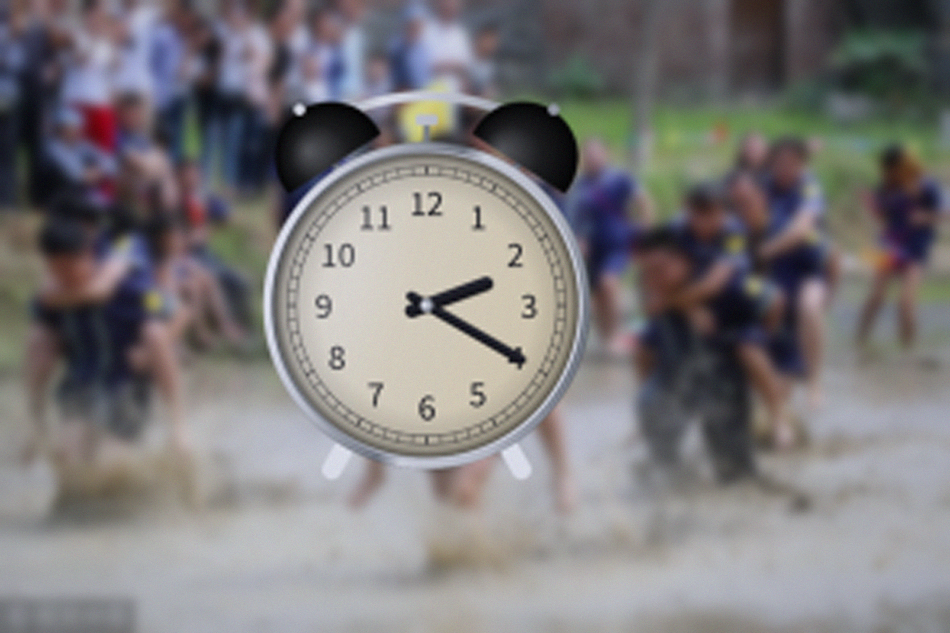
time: 2:20
